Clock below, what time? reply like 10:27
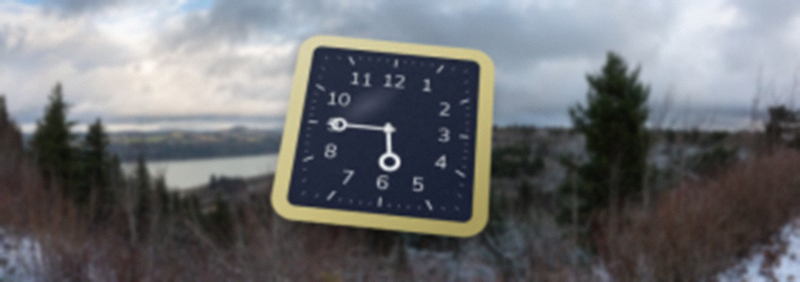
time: 5:45
